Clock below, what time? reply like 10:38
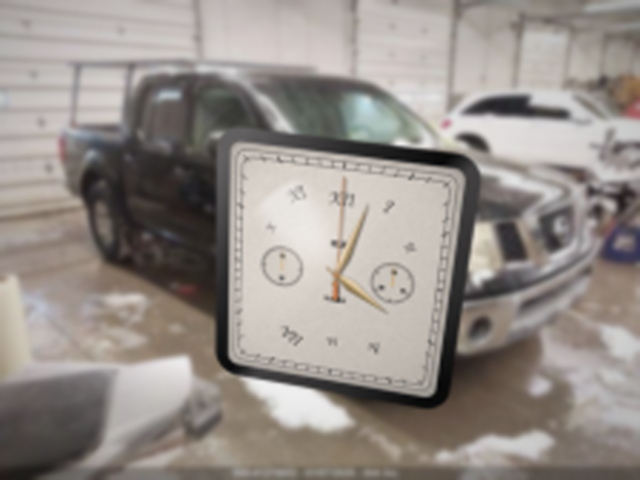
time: 4:03
